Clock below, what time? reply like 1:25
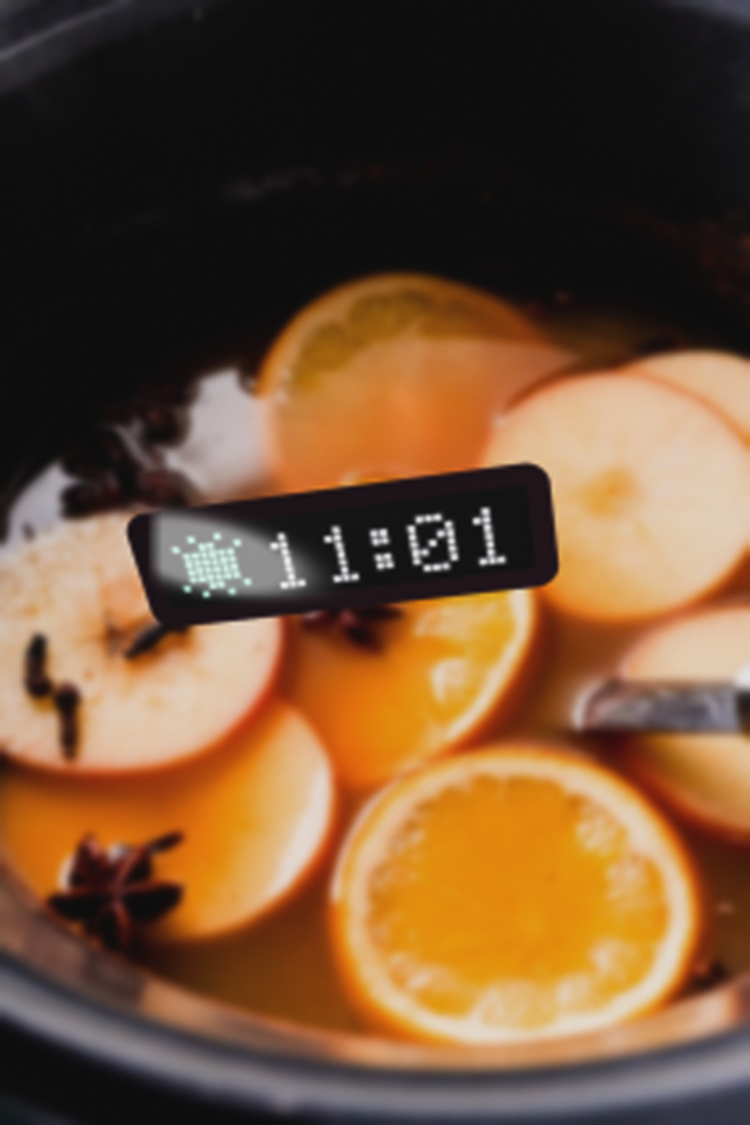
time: 11:01
